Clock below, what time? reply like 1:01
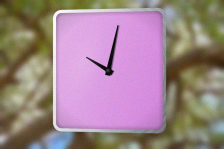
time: 10:02
